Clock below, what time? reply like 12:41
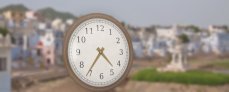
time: 4:36
